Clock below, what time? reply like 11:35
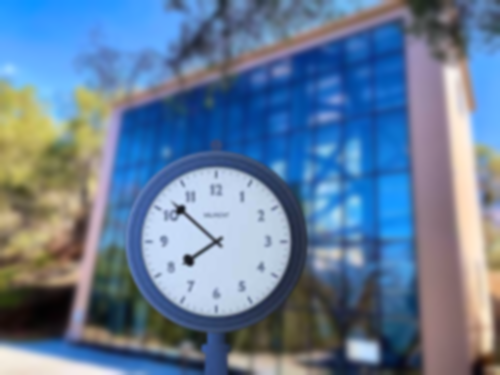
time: 7:52
